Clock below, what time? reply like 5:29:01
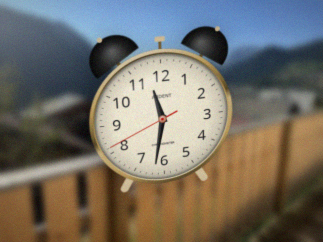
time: 11:31:41
